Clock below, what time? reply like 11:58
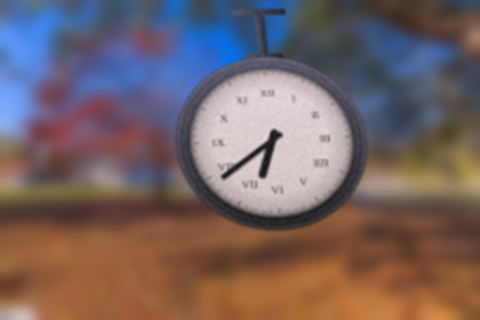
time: 6:39
